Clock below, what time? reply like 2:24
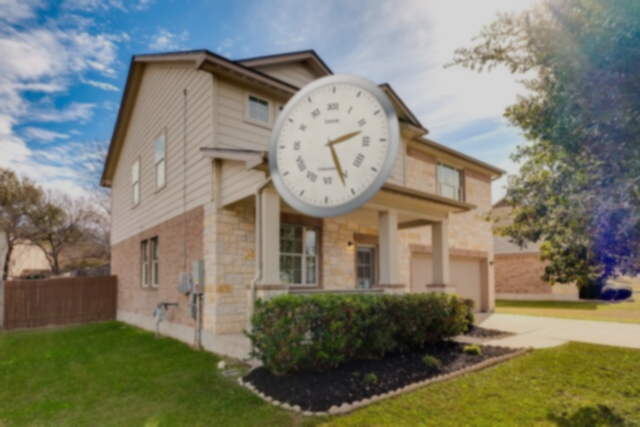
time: 2:26
